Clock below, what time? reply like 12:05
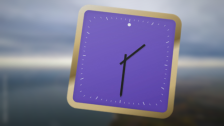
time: 1:30
